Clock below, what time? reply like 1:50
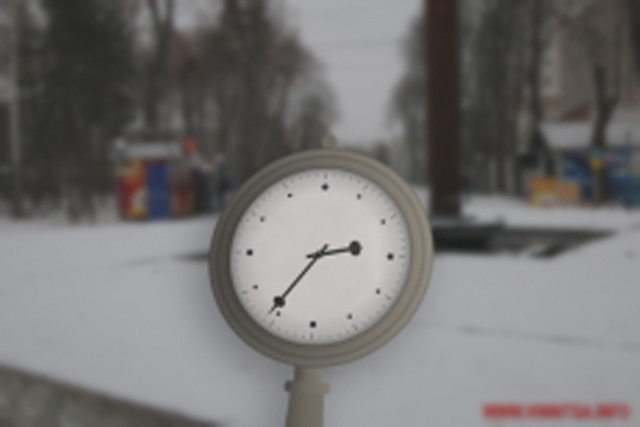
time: 2:36
